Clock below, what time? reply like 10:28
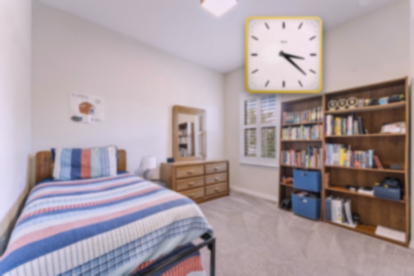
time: 3:22
